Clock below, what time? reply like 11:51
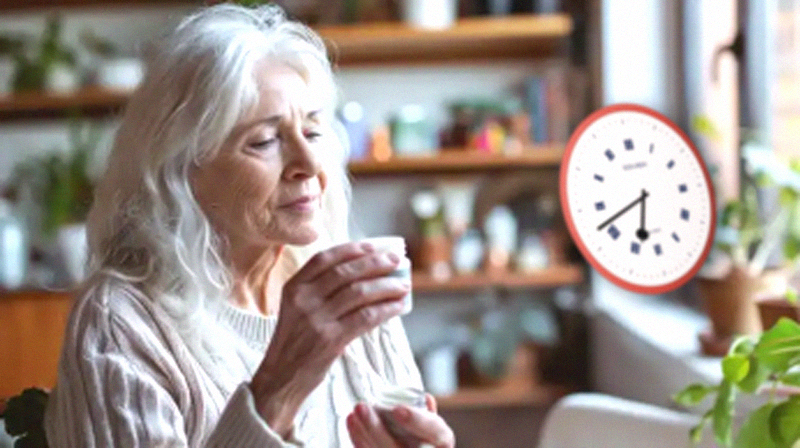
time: 6:42
